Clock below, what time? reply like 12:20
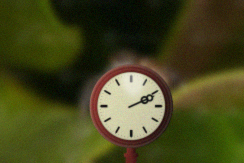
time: 2:11
